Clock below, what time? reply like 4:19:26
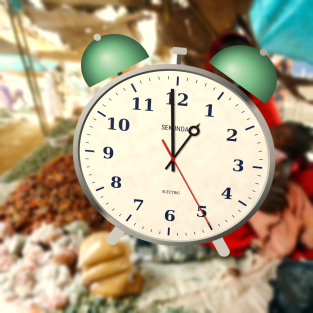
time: 12:59:25
